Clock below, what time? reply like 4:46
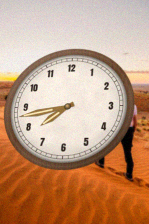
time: 7:43
